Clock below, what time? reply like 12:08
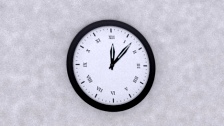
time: 12:07
